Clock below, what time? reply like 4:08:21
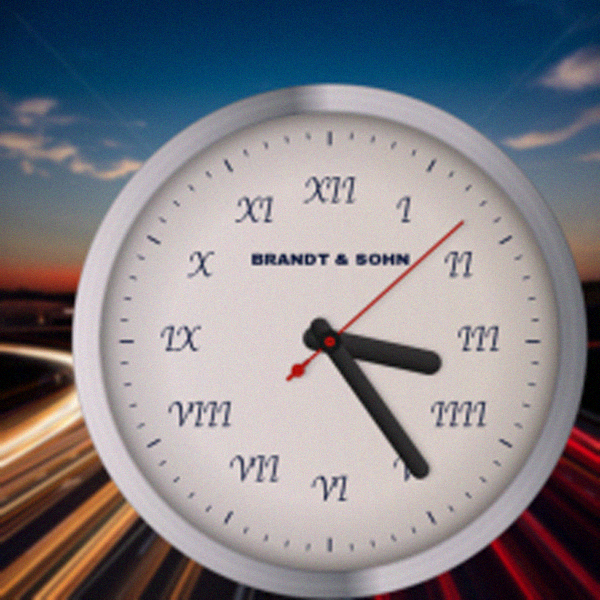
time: 3:24:08
